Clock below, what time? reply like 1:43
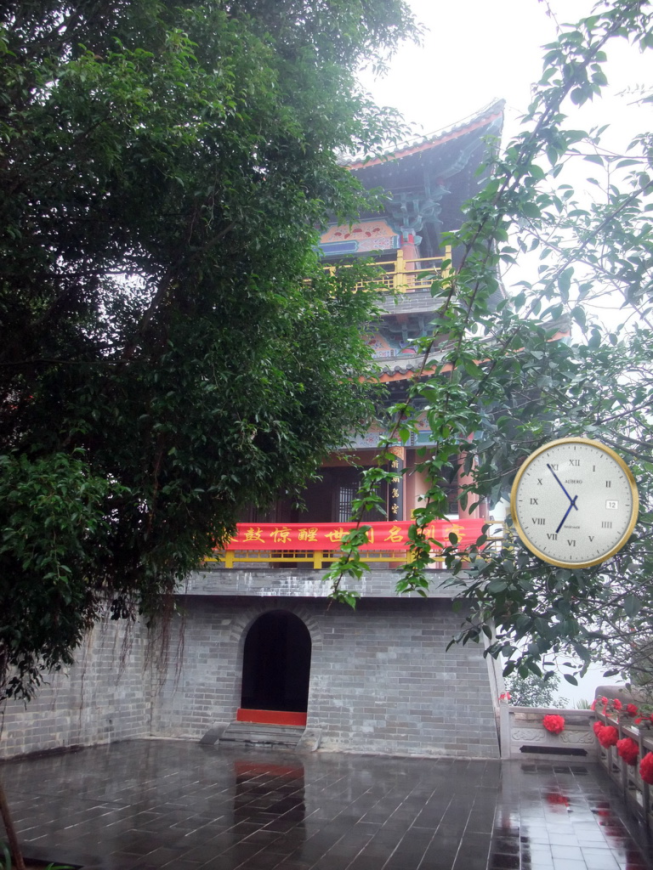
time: 6:54
